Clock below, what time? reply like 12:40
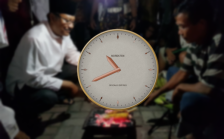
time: 10:41
